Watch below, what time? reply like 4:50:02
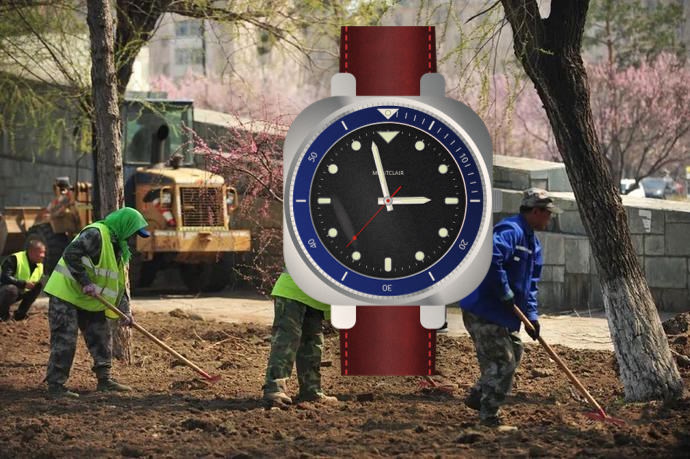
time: 2:57:37
